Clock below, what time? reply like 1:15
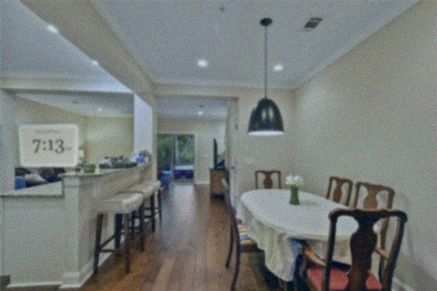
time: 7:13
